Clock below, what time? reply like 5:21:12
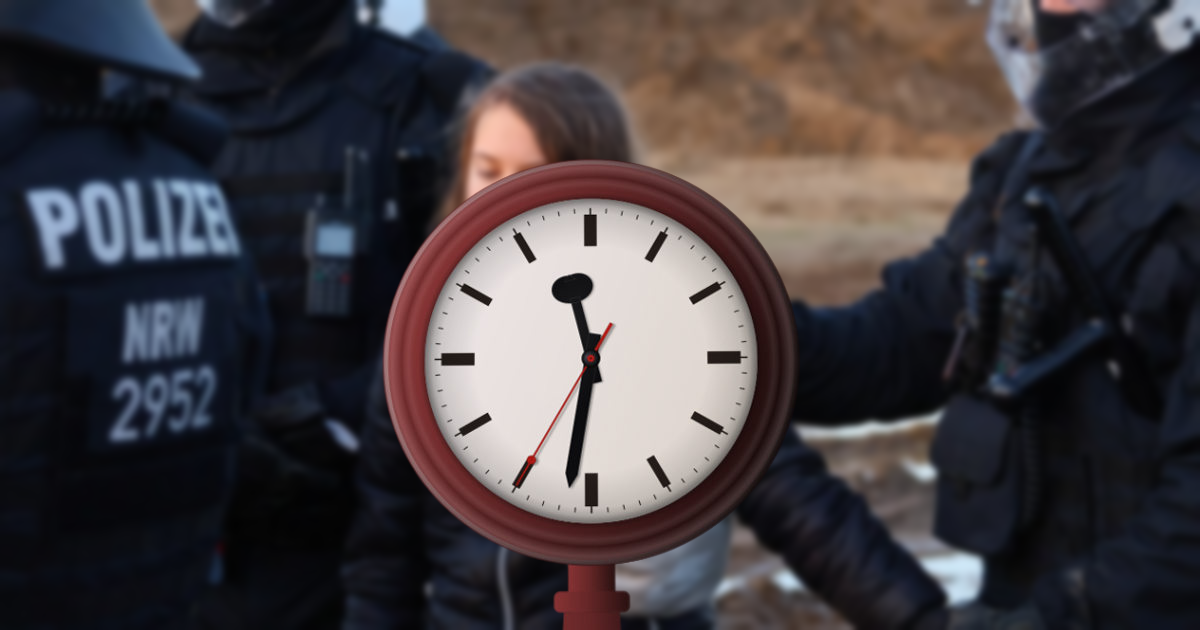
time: 11:31:35
